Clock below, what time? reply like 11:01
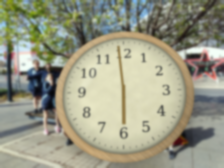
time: 5:59
